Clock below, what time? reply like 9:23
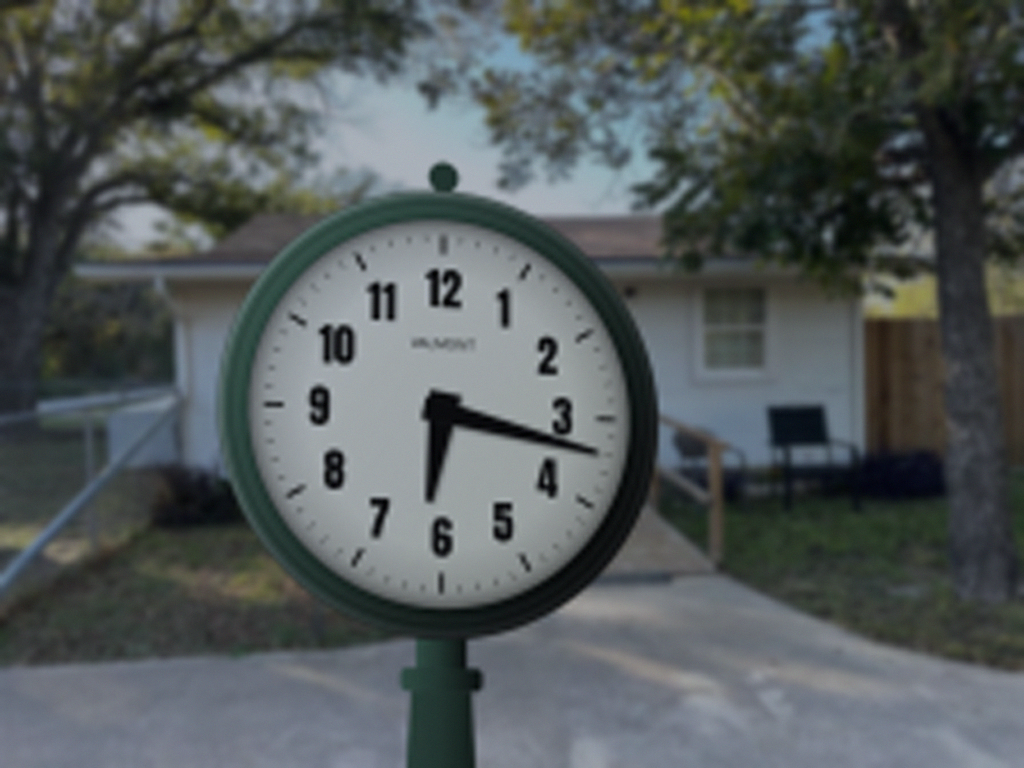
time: 6:17
